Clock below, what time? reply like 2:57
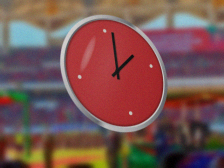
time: 2:02
